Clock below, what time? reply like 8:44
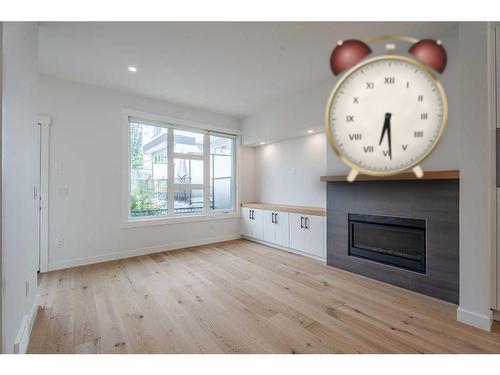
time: 6:29
